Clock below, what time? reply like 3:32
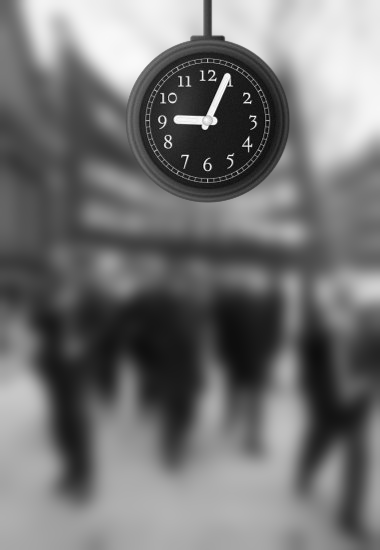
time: 9:04
